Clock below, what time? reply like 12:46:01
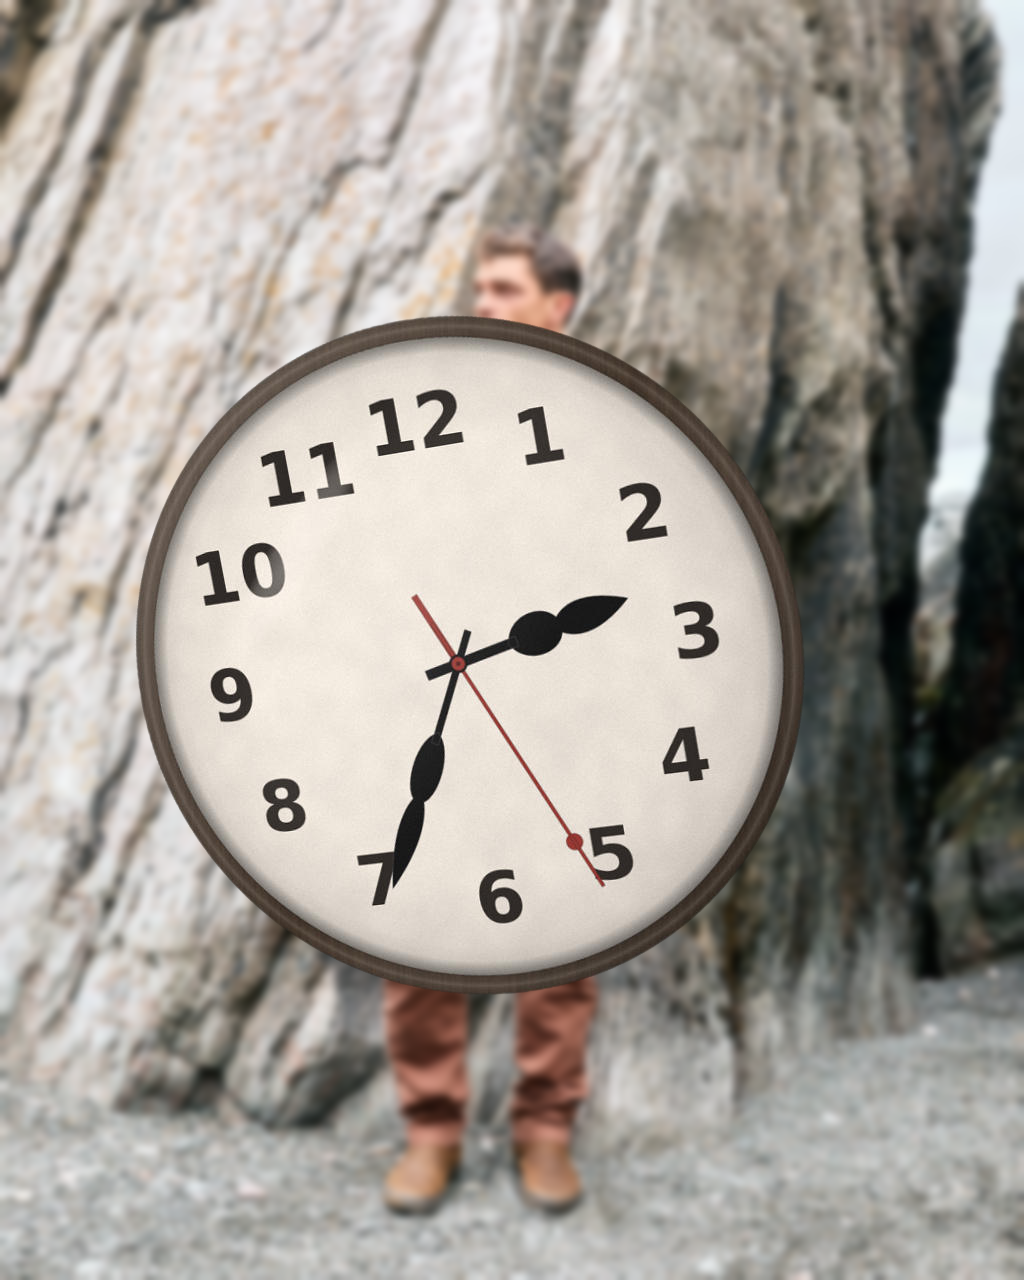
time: 2:34:26
